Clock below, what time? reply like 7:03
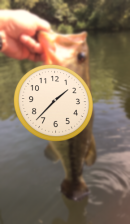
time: 1:37
